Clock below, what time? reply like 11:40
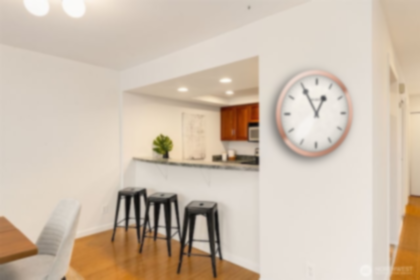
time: 12:55
